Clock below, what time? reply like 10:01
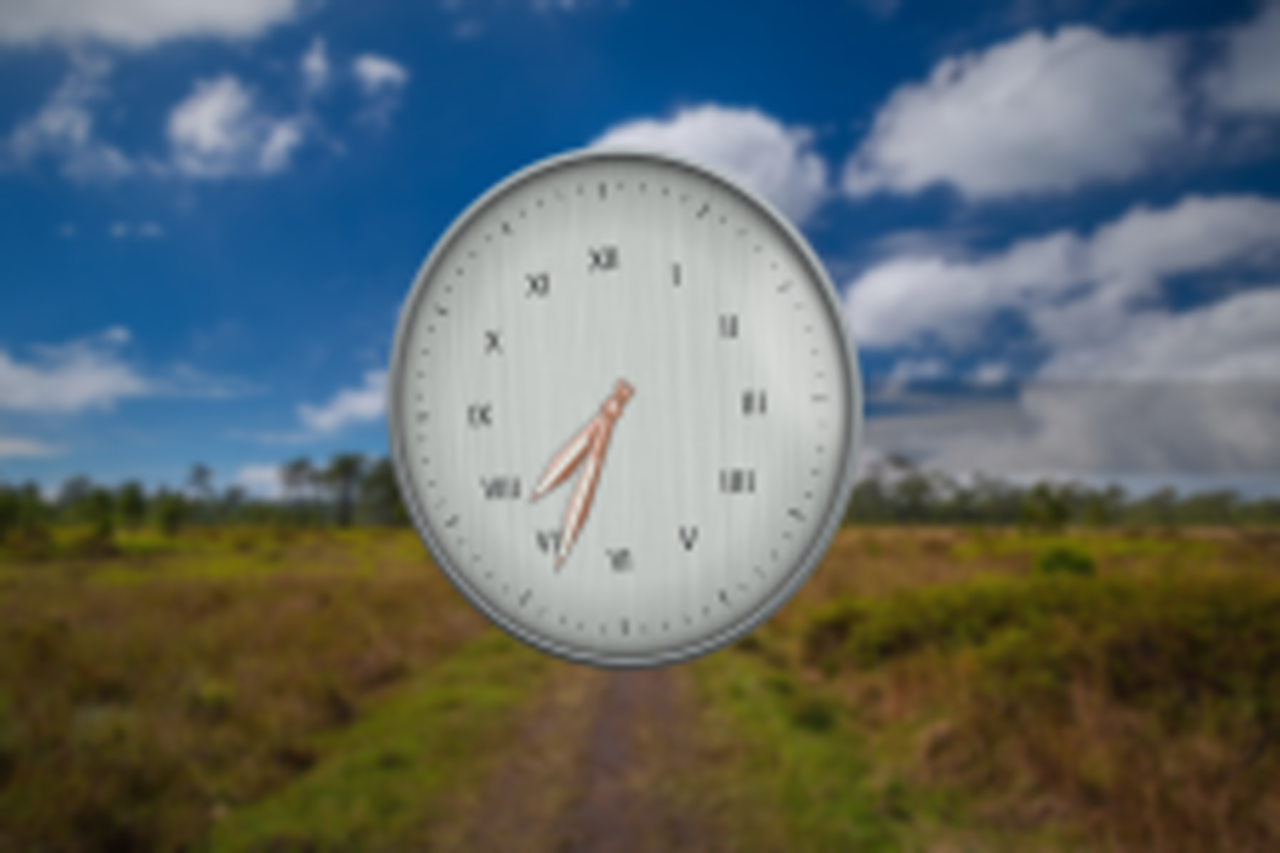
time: 7:34
